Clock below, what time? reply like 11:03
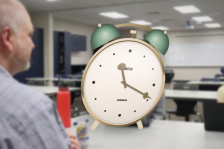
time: 11:19
